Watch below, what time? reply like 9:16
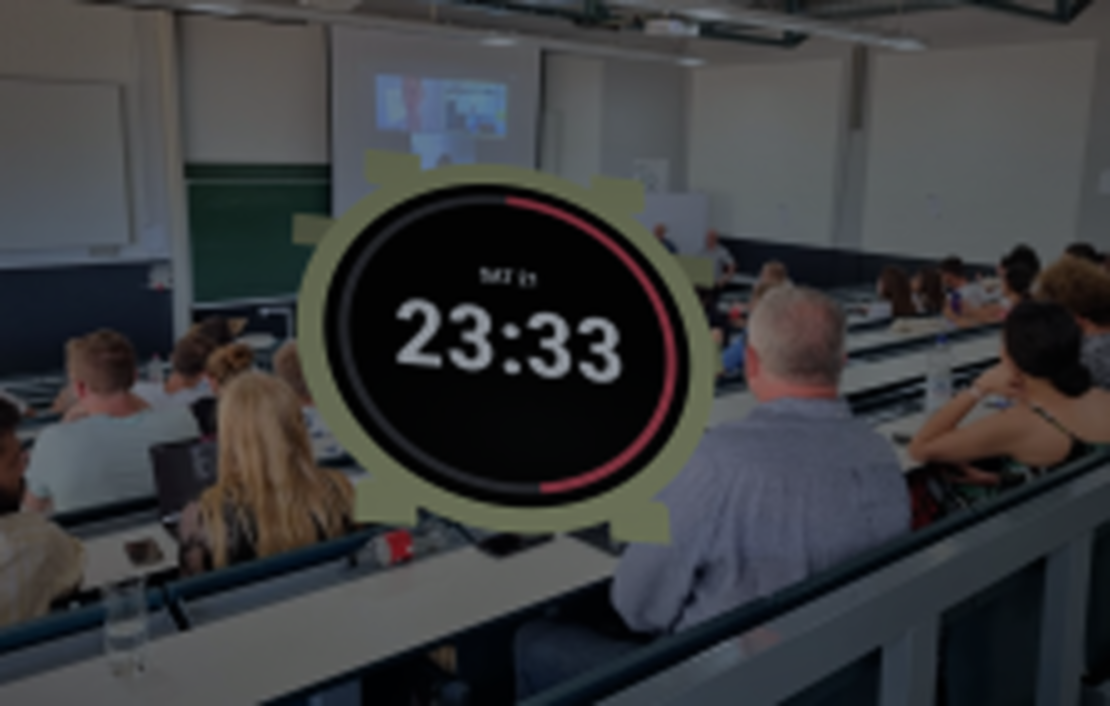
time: 23:33
